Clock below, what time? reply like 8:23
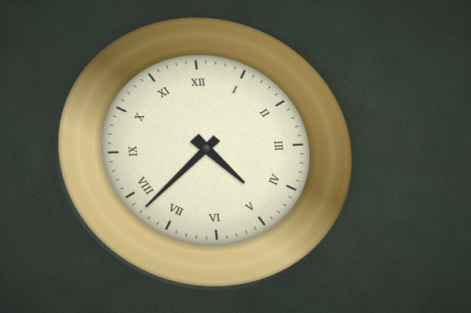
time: 4:38
